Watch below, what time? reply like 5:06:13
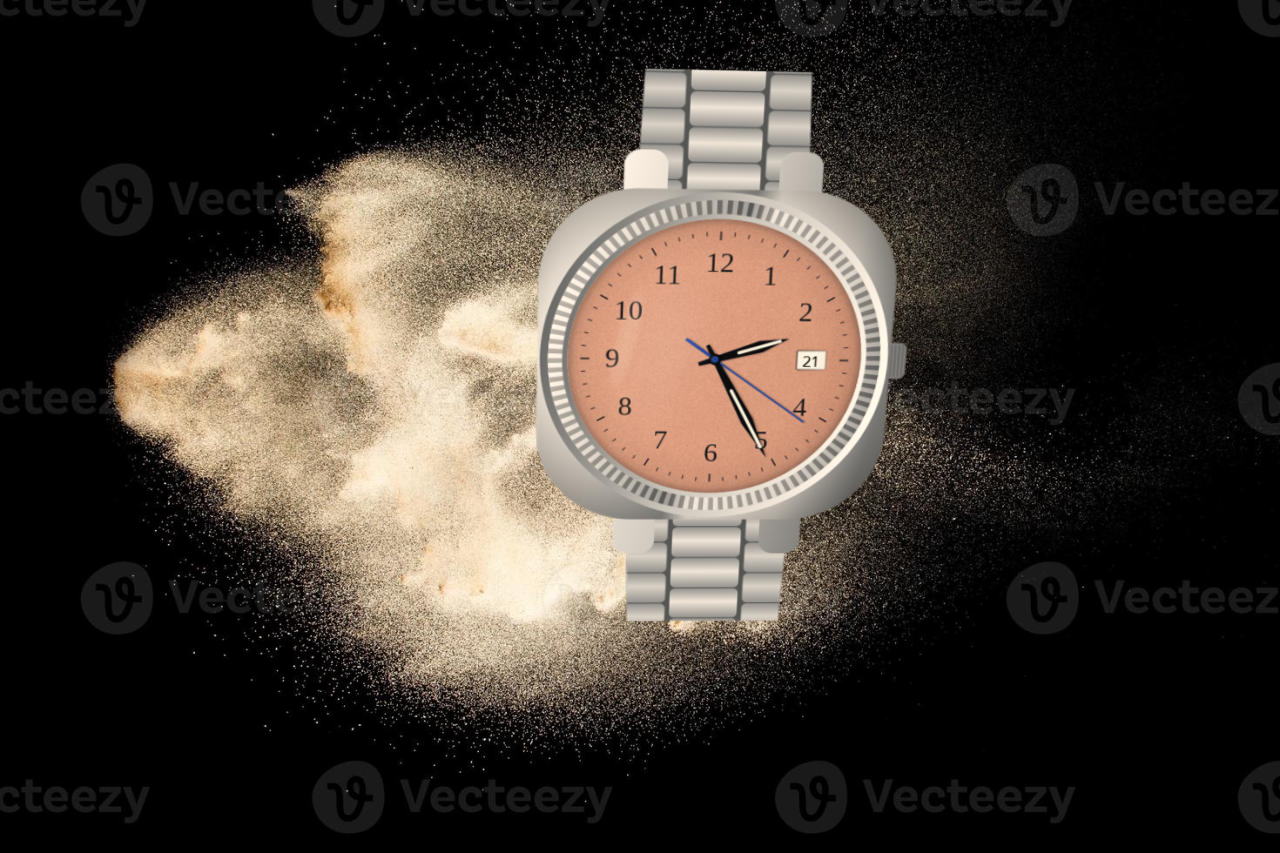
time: 2:25:21
